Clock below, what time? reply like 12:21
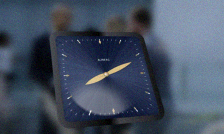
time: 8:11
